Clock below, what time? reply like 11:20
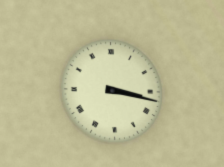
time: 3:17
